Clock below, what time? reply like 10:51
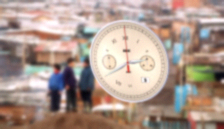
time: 2:40
